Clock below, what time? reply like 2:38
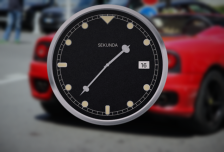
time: 1:37
